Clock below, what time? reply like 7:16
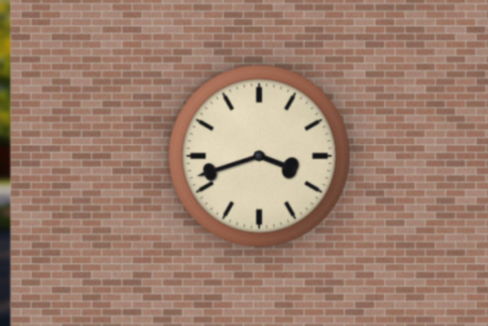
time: 3:42
